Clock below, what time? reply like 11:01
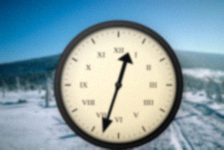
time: 12:33
